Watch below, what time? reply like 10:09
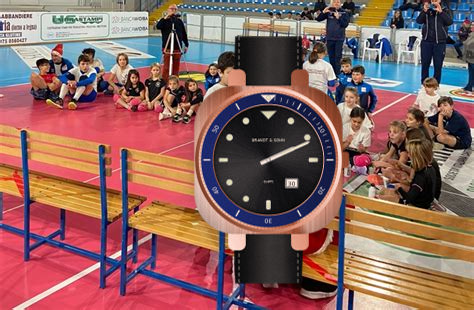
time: 2:11
